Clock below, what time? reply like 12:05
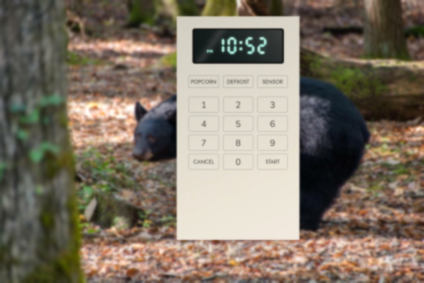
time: 10:52
